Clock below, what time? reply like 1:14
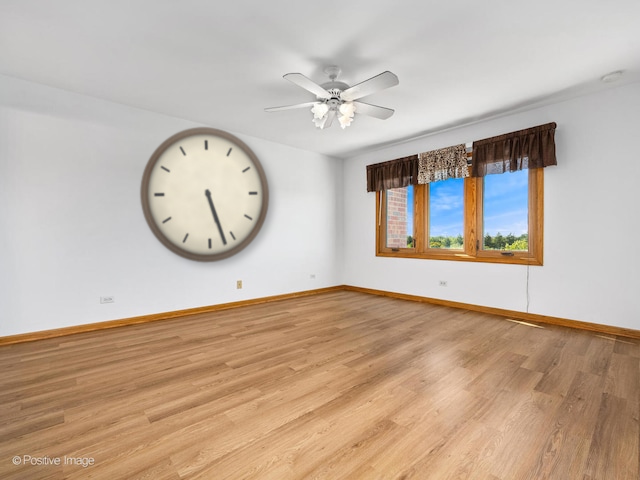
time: 5:27
